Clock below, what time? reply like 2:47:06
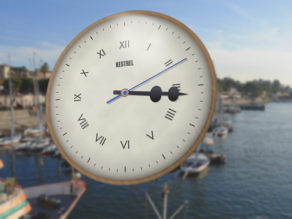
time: 3:16:11
